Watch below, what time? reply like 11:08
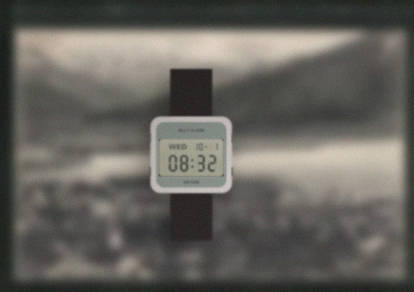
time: 8:32
